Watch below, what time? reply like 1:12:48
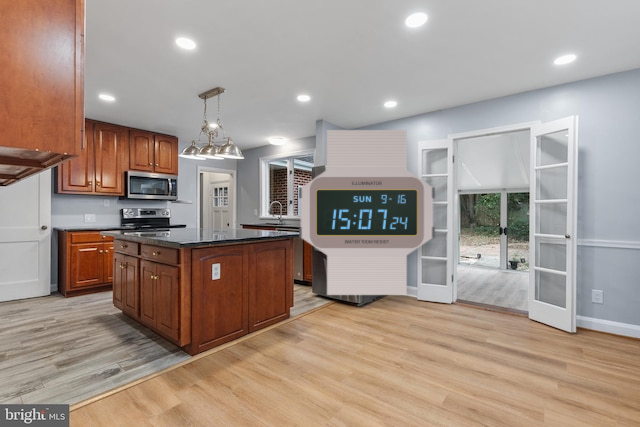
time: 15:07:24
